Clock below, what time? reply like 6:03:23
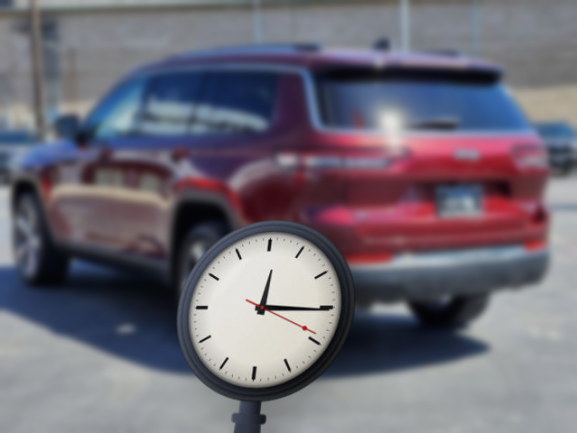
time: 12:15:19
